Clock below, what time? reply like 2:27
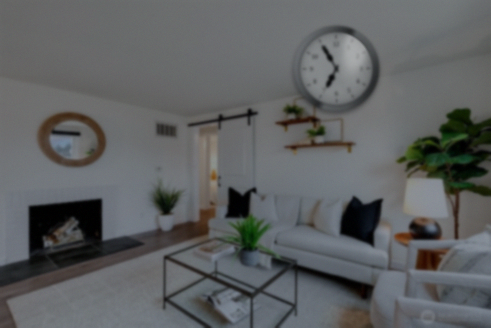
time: 6:55
